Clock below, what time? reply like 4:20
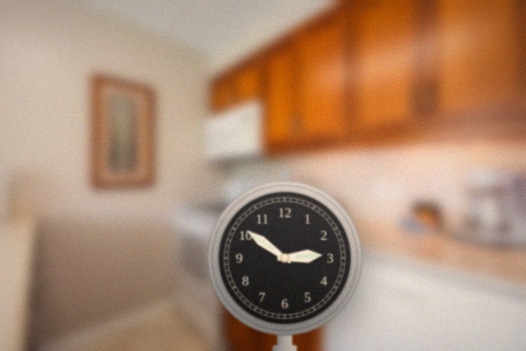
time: 2:51
